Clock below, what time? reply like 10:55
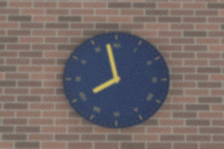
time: 7:58
